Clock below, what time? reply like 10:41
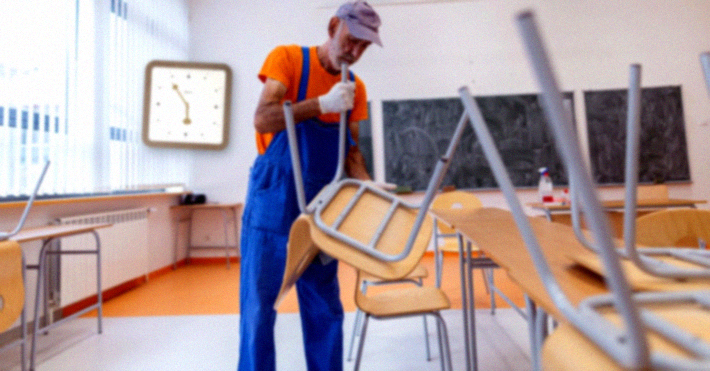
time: 5:54
